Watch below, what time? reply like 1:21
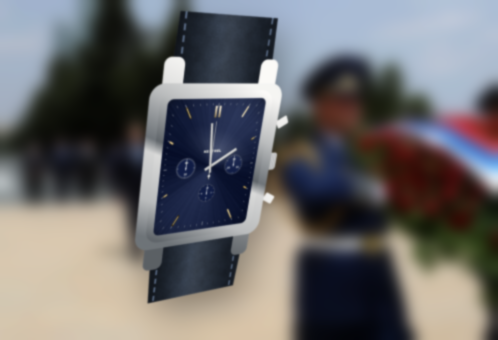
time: 1:59
